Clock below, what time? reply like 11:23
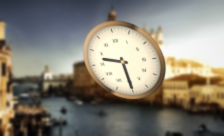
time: 9:30
